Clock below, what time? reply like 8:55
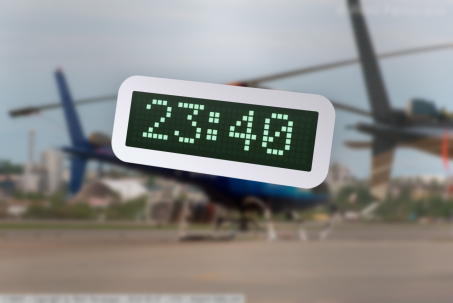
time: 23:40
